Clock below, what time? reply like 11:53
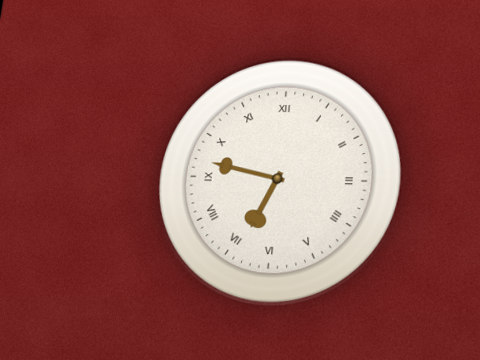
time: 6:47
